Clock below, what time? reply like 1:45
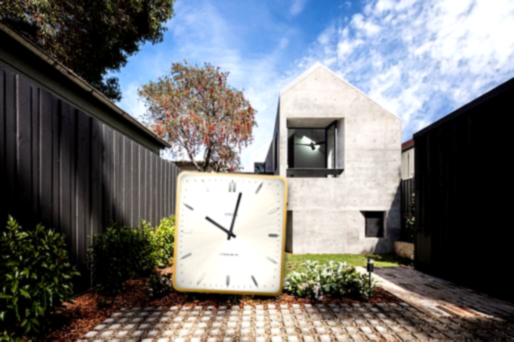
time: 10:02
